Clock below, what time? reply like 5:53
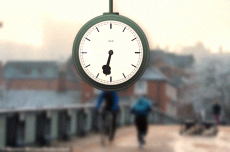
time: 6:32
